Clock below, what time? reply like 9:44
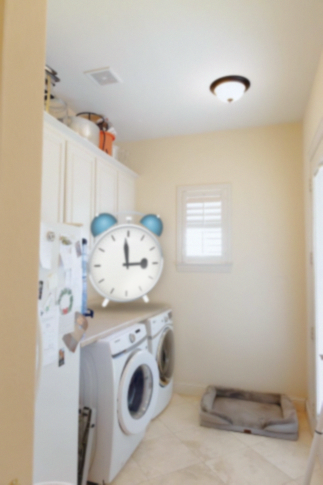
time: 2:59
